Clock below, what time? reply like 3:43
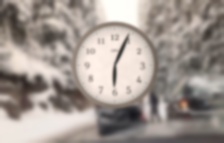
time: 6:04
